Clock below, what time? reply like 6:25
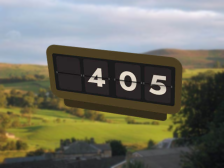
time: 4:05
